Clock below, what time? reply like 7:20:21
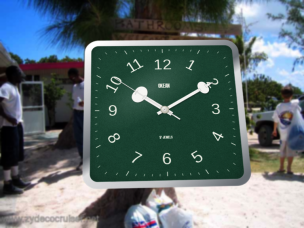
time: 10:09:51
